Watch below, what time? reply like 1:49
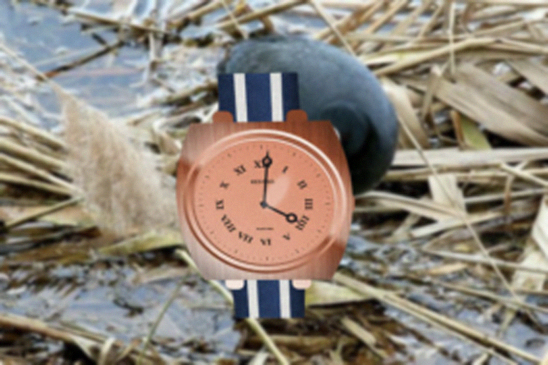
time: 4:01
